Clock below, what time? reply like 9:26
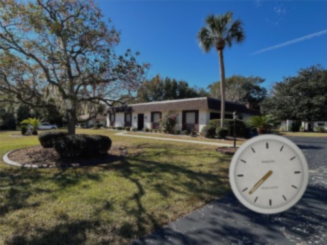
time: 7:38
